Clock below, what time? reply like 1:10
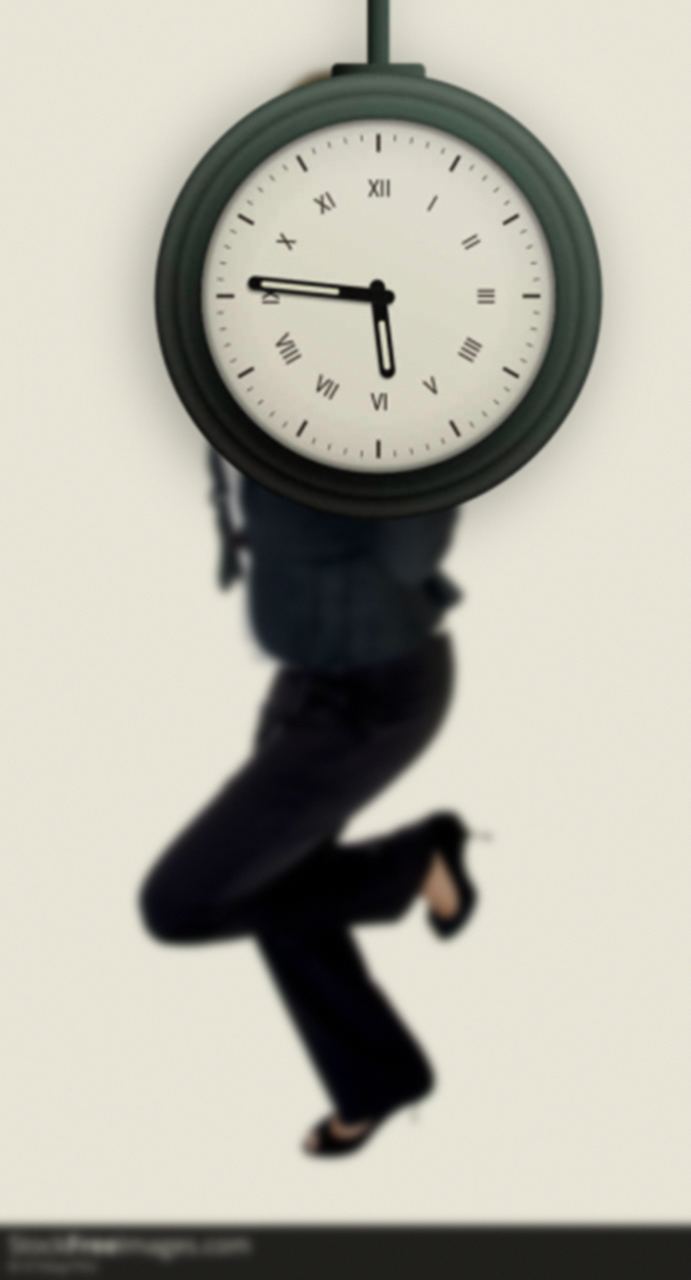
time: 5:46
